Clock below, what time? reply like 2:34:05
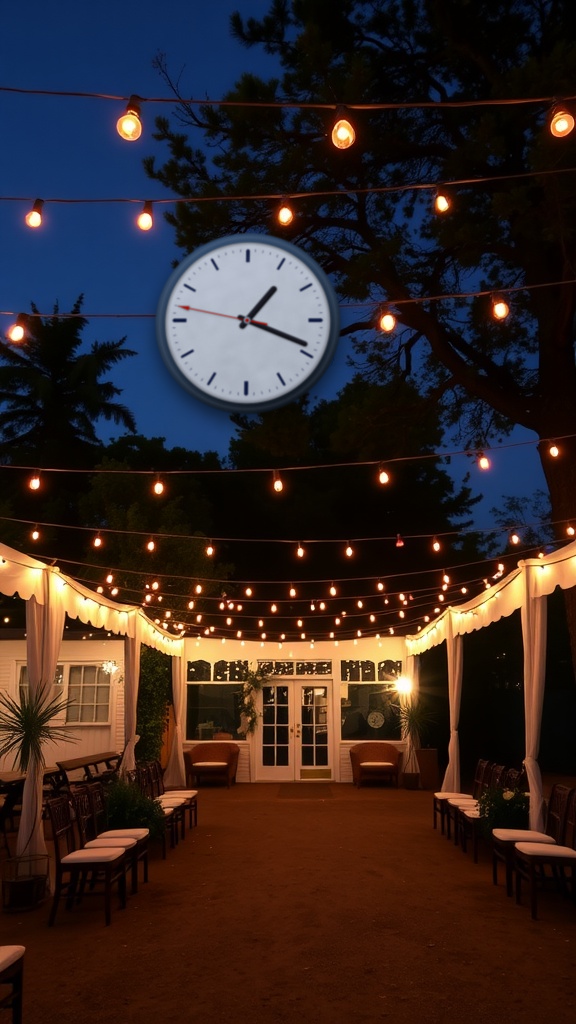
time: 1:18:47
